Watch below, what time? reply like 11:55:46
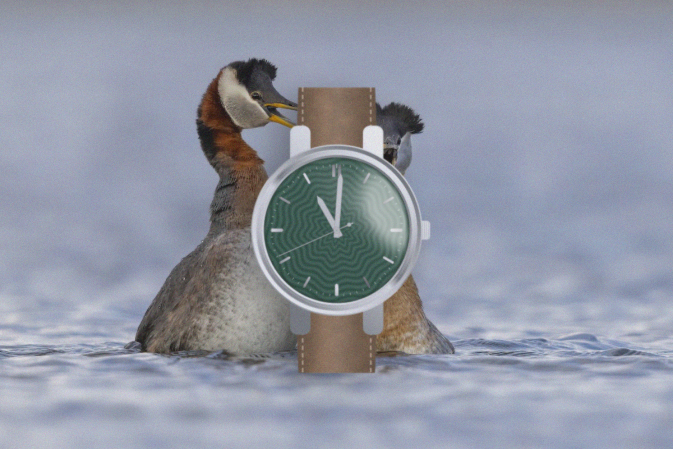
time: 11:00:41
